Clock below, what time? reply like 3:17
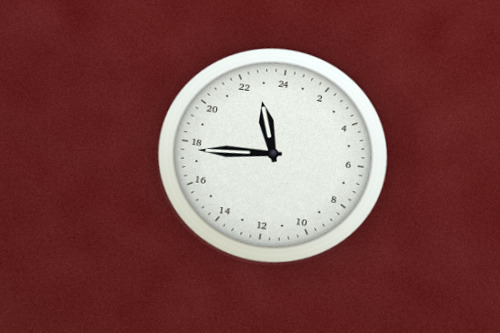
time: 22:44
